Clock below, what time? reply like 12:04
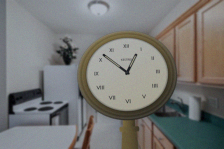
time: 12:52
